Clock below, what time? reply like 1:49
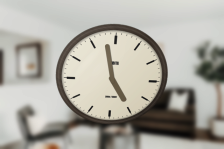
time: 4:58
